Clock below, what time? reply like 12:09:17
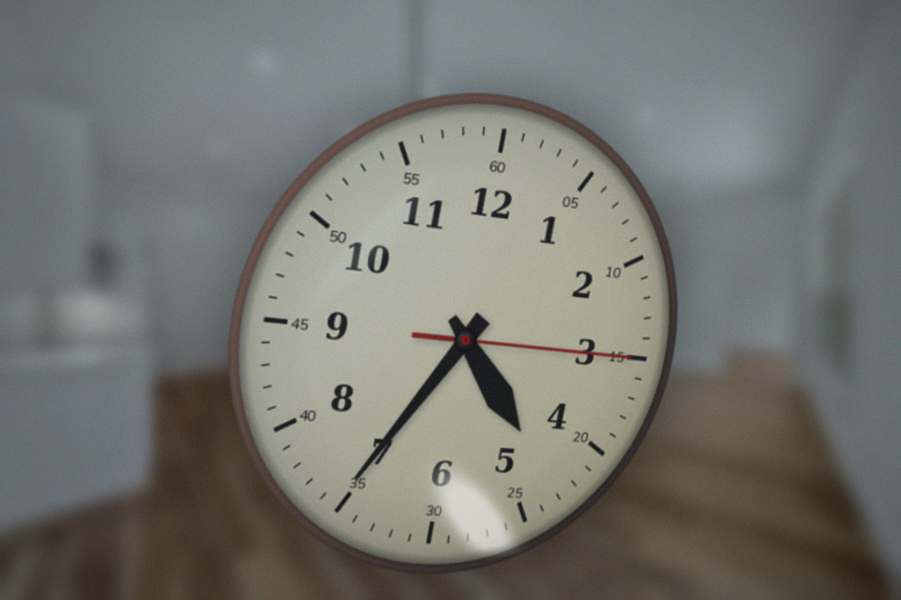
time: 4:35:15
